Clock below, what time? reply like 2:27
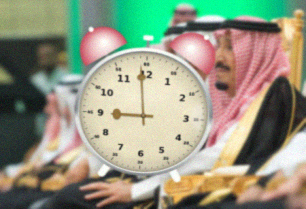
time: 8:59
